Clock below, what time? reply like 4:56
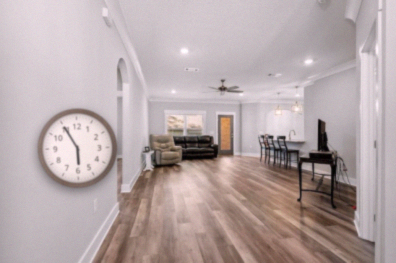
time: 5:55
